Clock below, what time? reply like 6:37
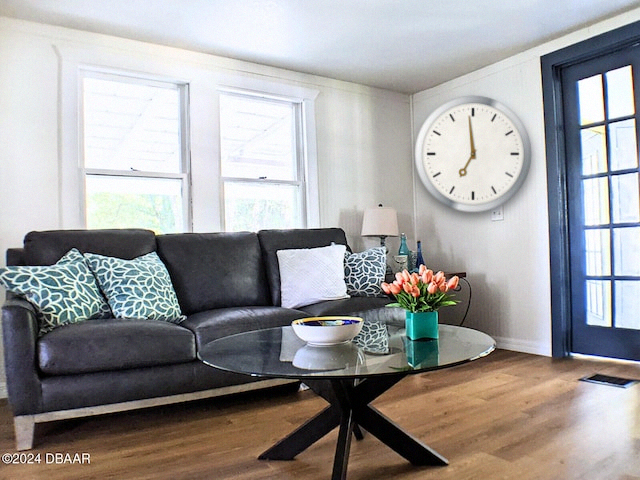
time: 6:59
